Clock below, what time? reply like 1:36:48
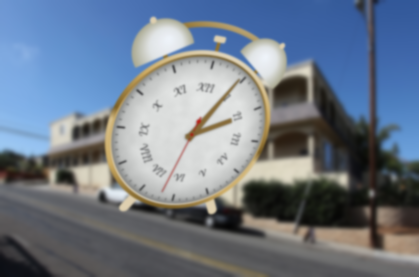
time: 2:04:32
